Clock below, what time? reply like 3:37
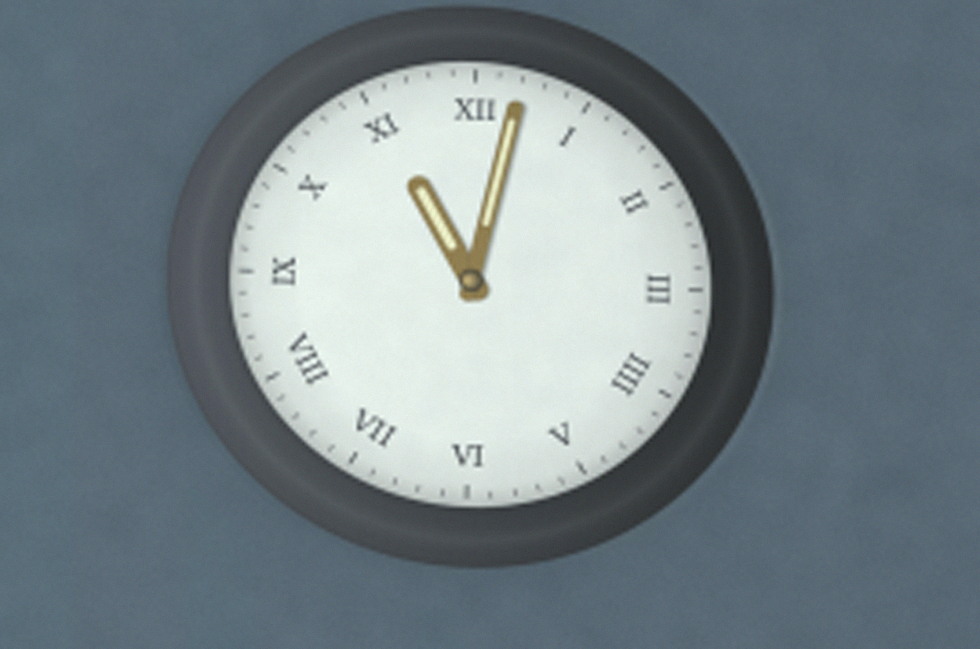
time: 11:02
